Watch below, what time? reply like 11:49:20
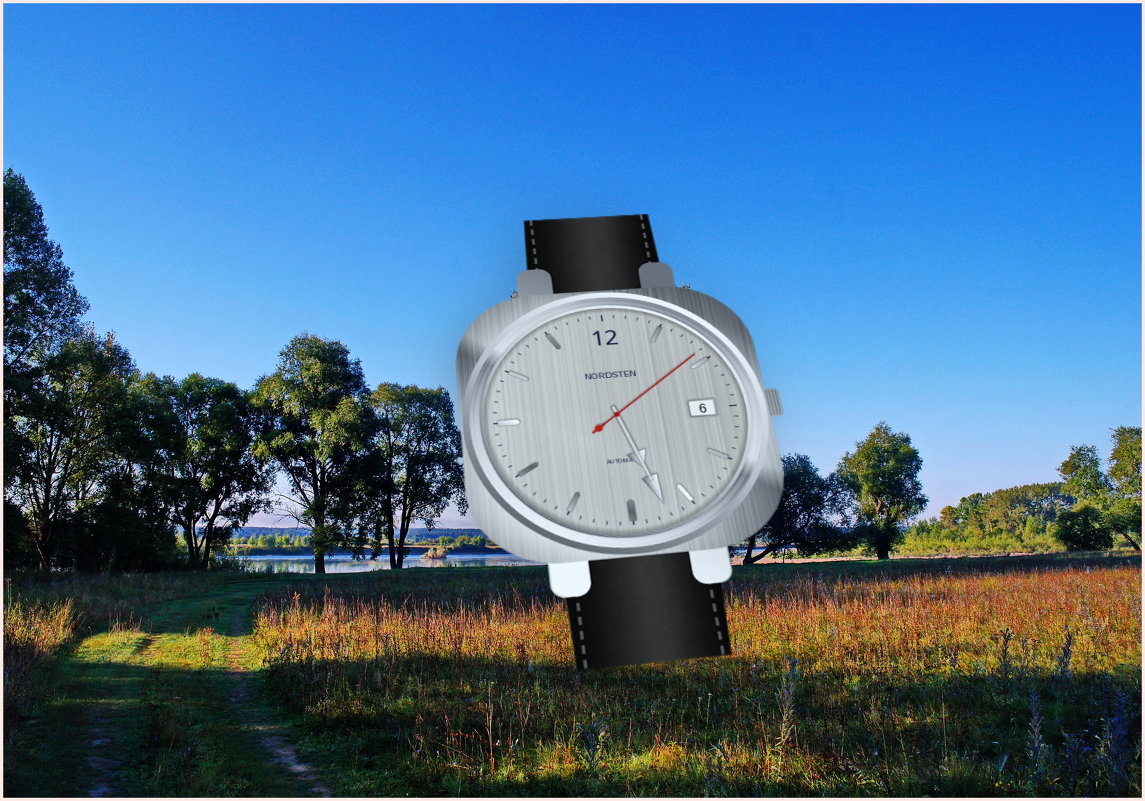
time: 5:27:09
